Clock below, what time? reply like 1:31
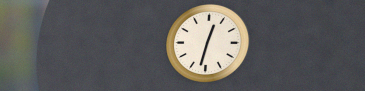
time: 12:32
